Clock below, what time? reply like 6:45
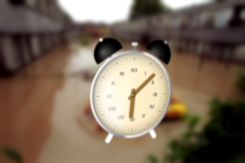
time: 6:08
